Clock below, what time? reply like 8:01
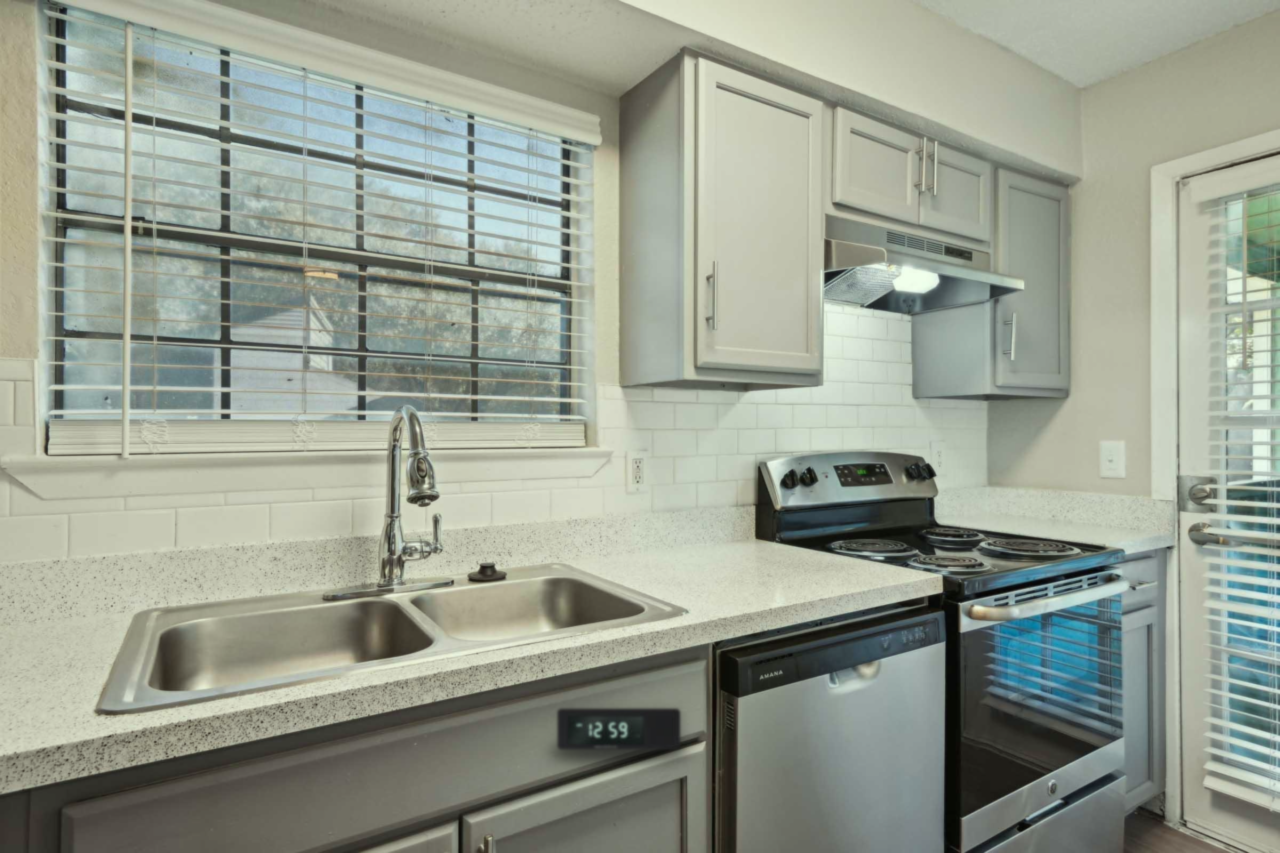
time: 12:59
